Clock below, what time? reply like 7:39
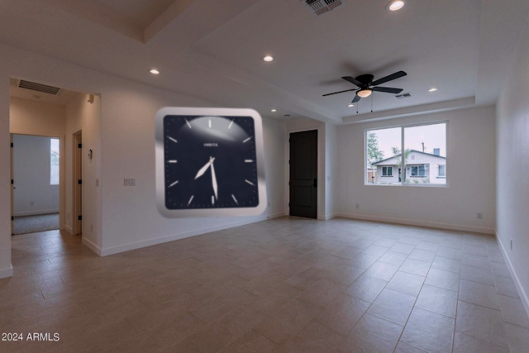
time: 7:29
